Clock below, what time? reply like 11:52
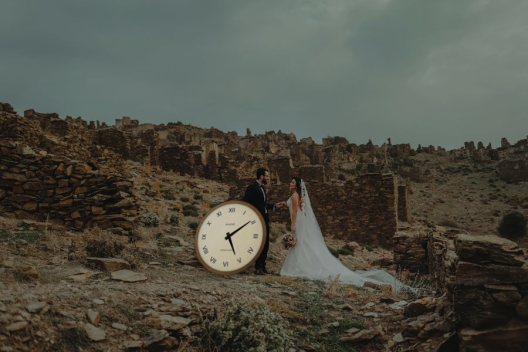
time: 5:09
